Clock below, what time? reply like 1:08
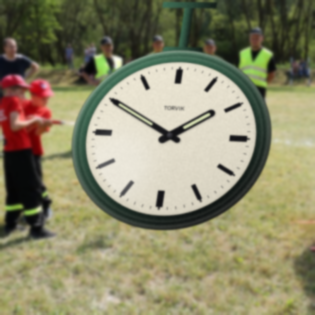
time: 1:50
